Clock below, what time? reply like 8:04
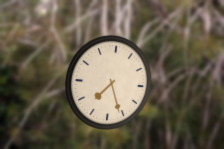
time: 7:26
